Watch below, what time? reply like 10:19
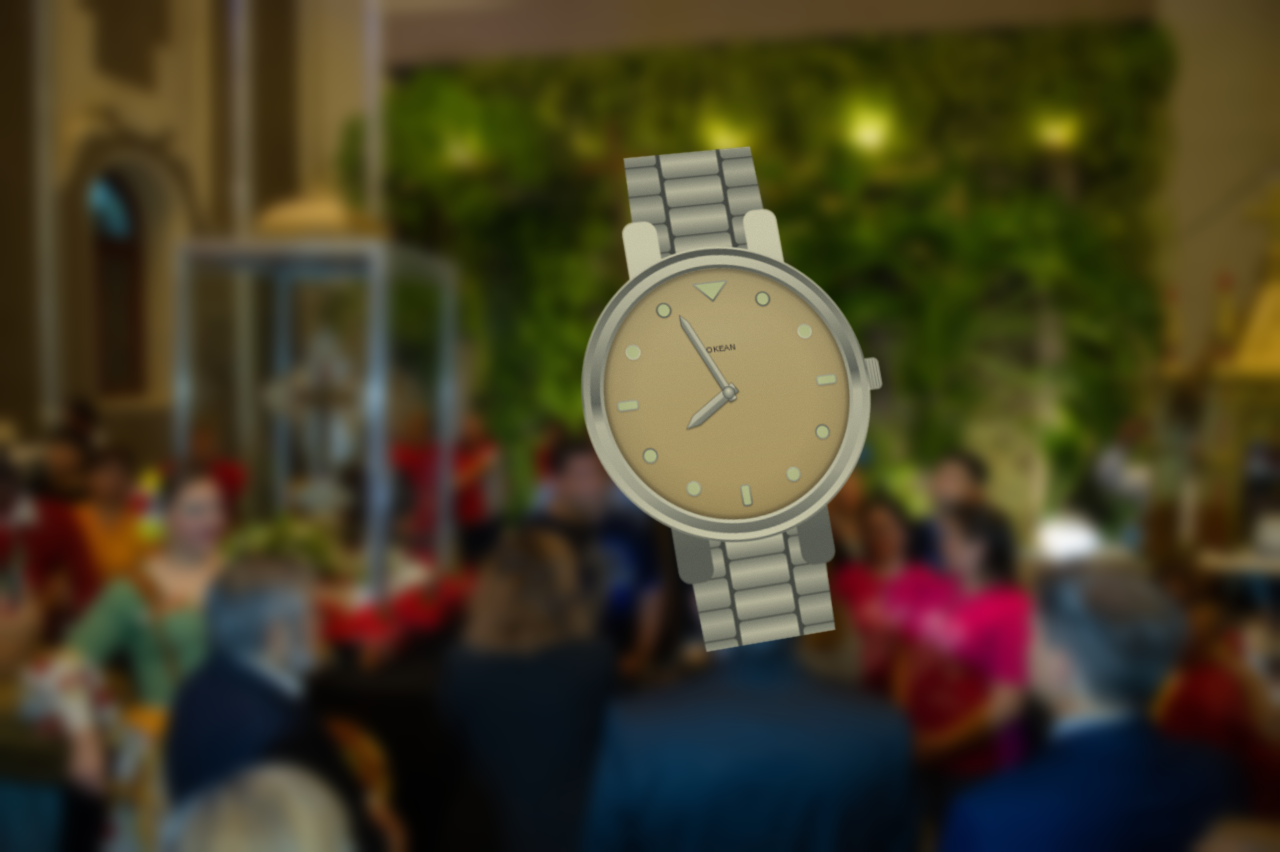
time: 7:56
